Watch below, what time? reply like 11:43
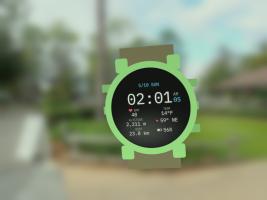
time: 2:01
